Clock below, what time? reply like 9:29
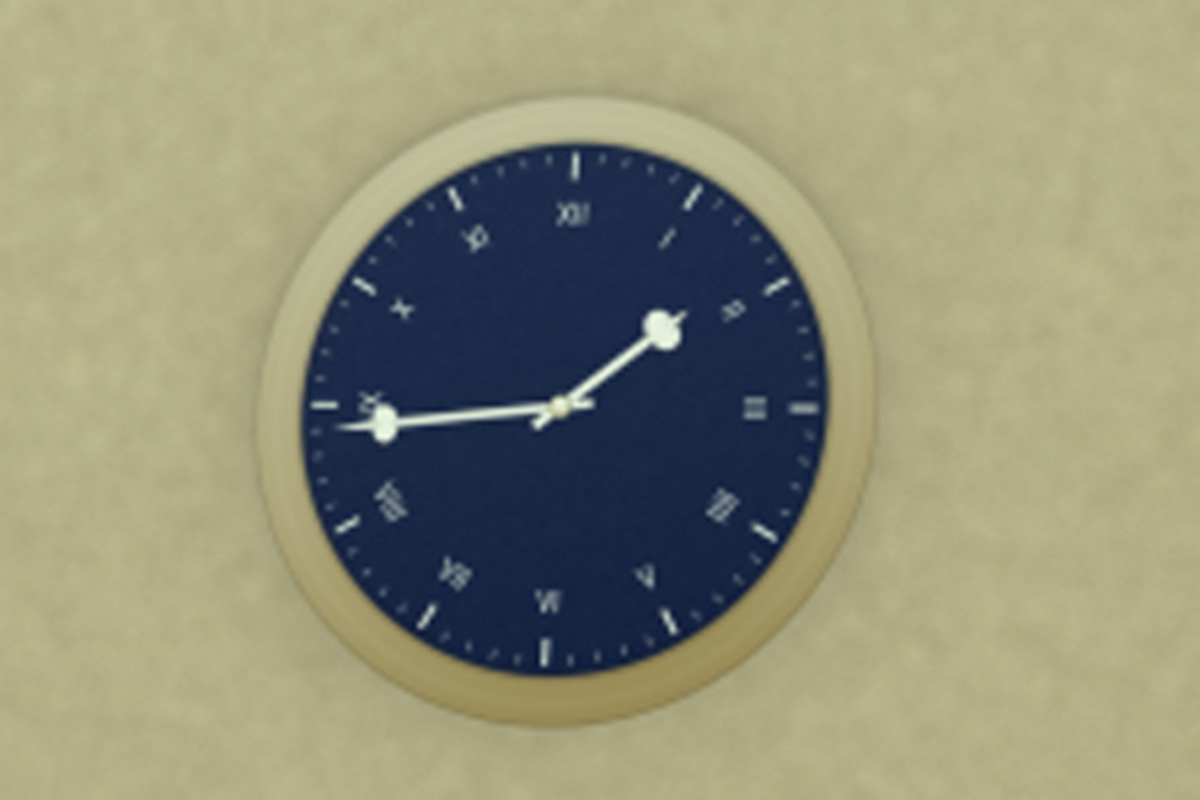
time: 1:44
